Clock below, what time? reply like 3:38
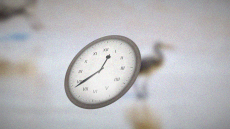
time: 12:39
